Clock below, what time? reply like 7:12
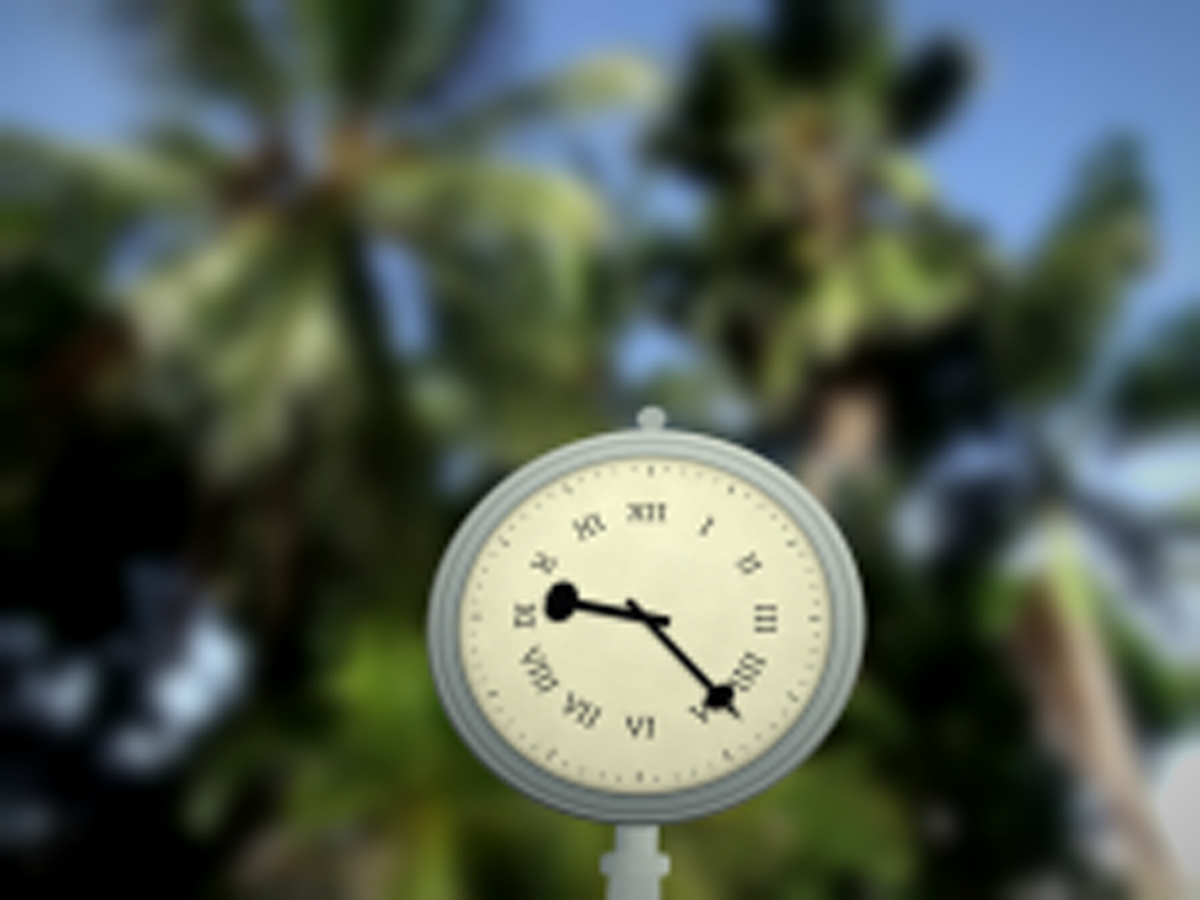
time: 9:23
